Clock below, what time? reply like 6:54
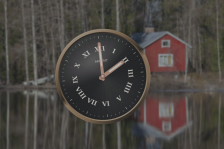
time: 2:00
